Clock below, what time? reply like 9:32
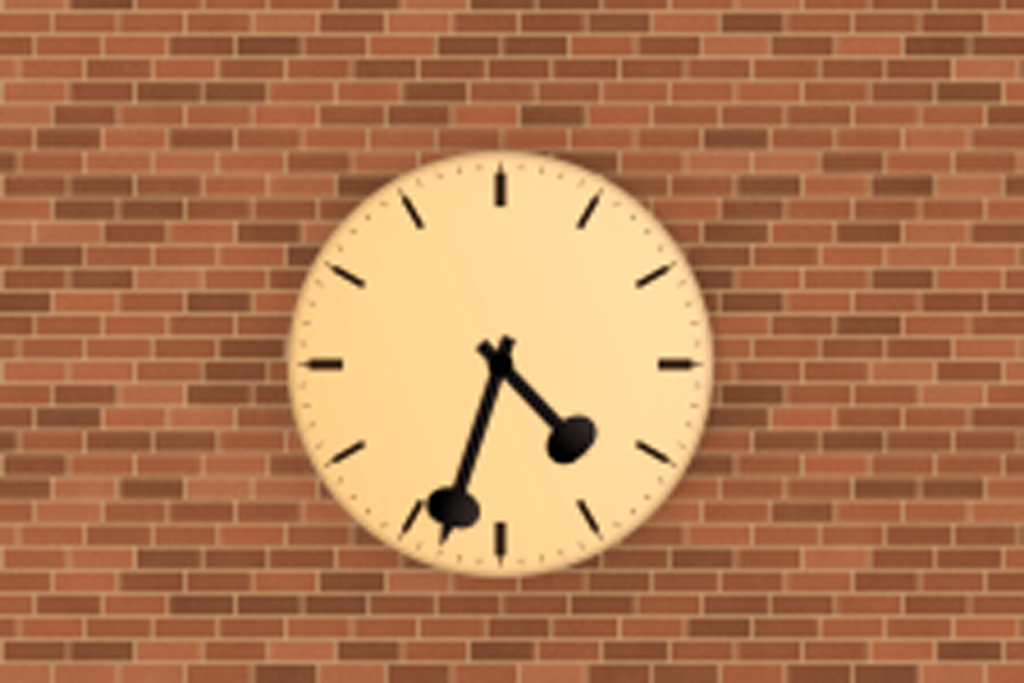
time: 4:33
